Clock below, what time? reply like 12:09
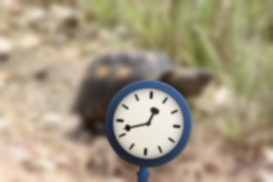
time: 12:42
